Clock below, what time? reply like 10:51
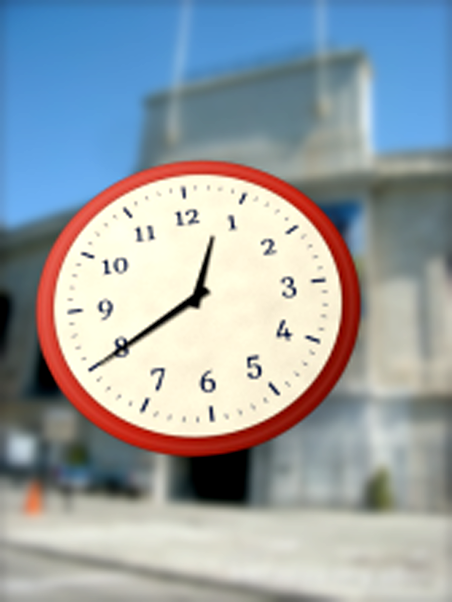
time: 12:40
